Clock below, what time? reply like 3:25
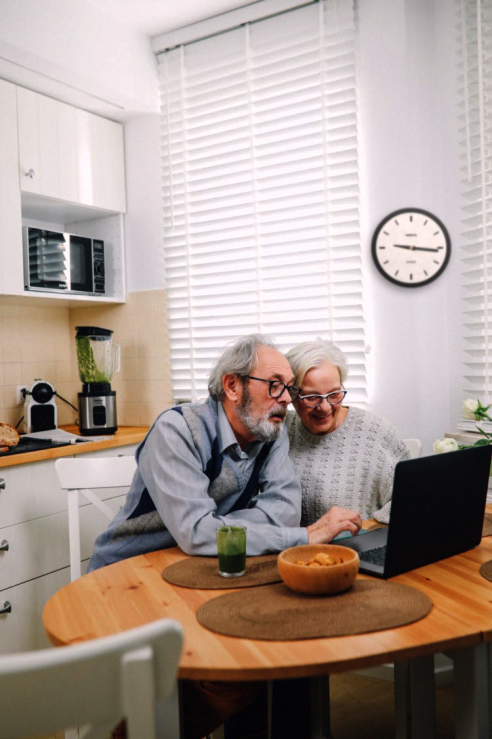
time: 9:16
